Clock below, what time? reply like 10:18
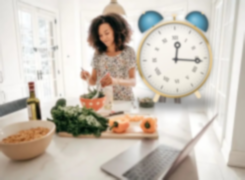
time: 12:16
